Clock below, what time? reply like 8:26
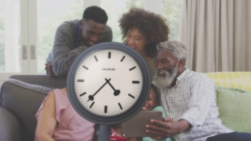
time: 4:37
